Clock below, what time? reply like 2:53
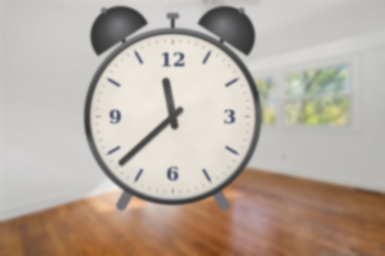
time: 11:38
